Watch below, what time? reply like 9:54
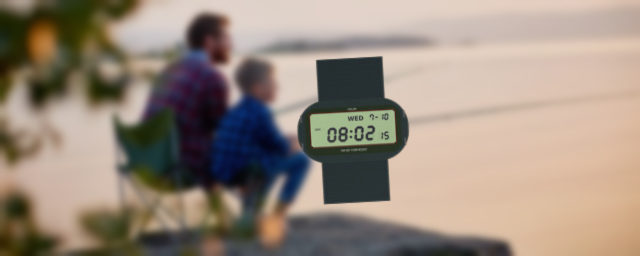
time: 8:02
